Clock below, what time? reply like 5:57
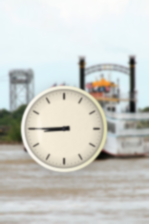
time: 8:45
